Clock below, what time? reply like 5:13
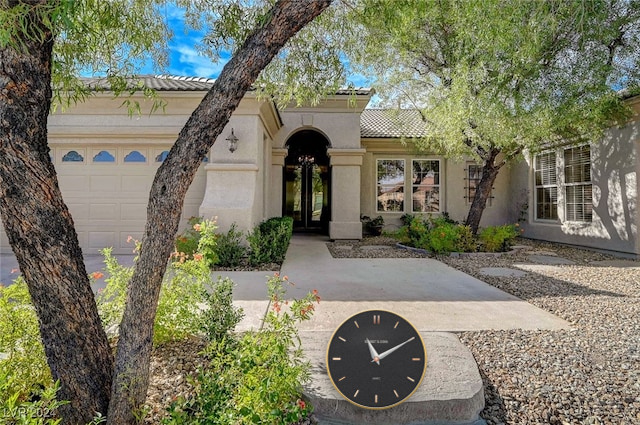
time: 11:10
